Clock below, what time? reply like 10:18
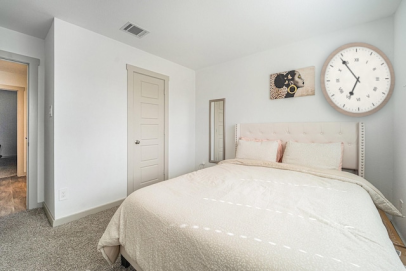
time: 6:54
